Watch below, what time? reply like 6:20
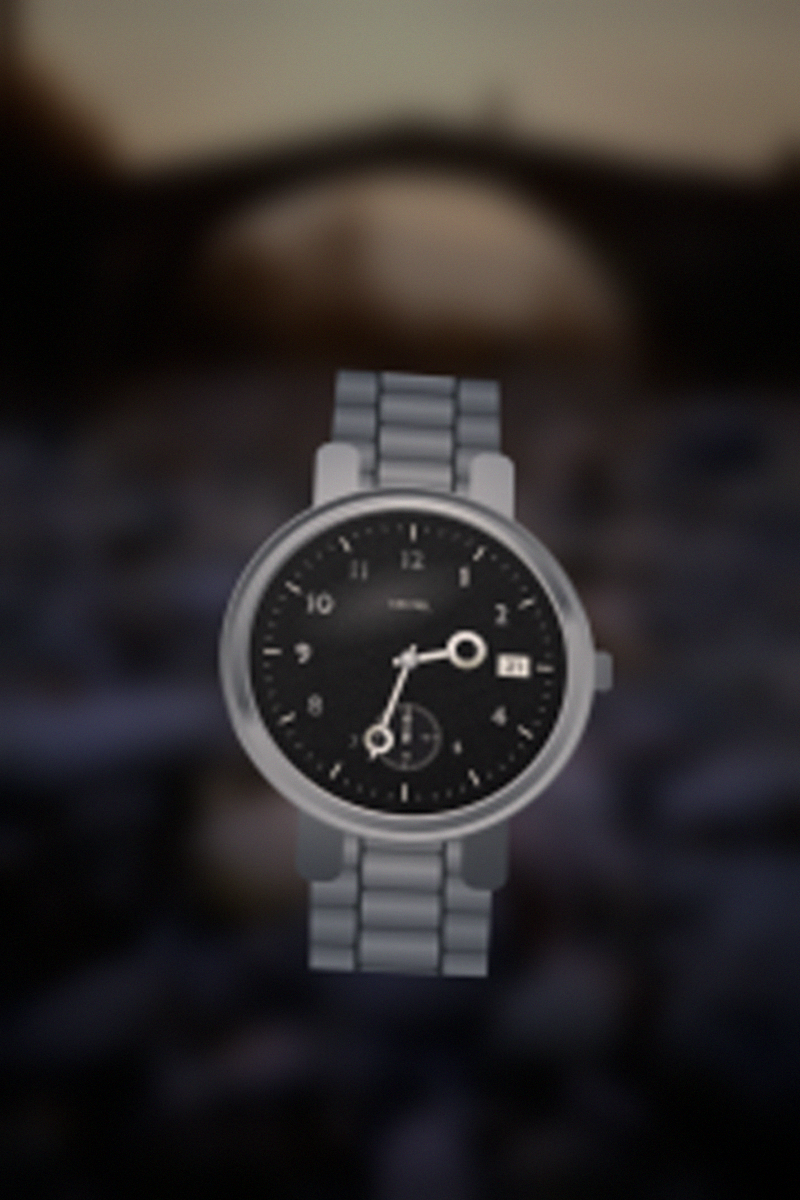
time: 2:33
